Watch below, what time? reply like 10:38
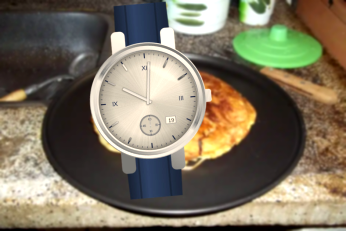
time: 10:01
